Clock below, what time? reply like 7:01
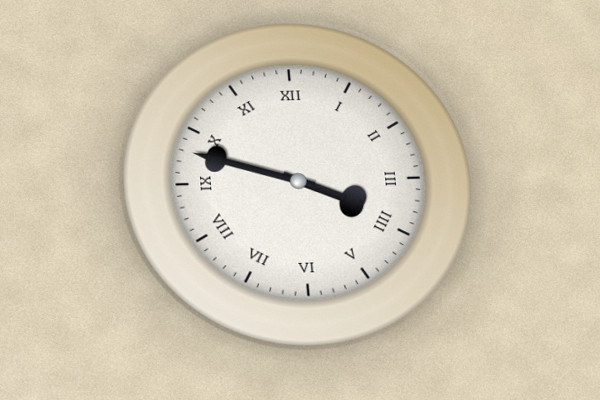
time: 3:48
